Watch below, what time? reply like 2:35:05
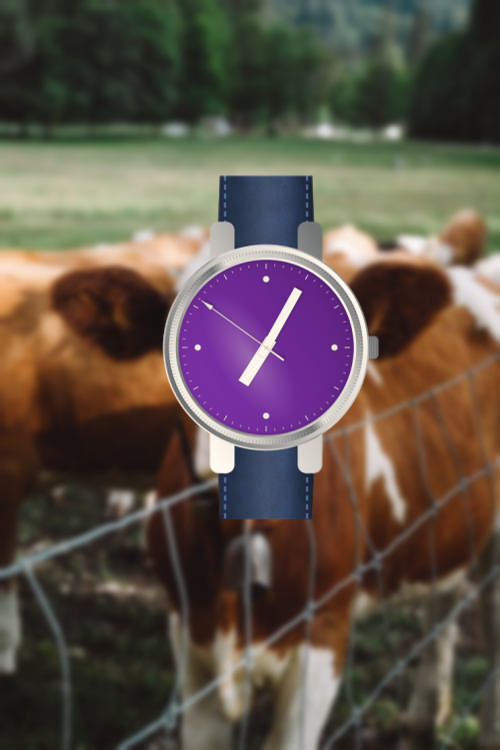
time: 7:04:51
